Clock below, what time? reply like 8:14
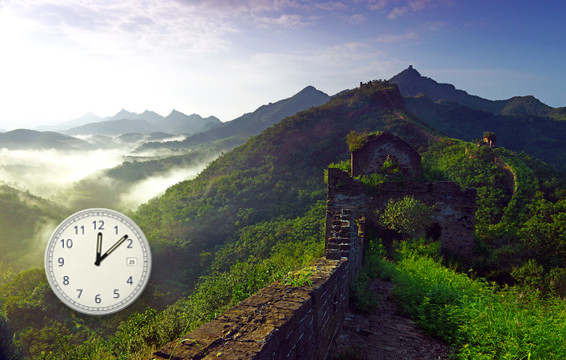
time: 12:08
